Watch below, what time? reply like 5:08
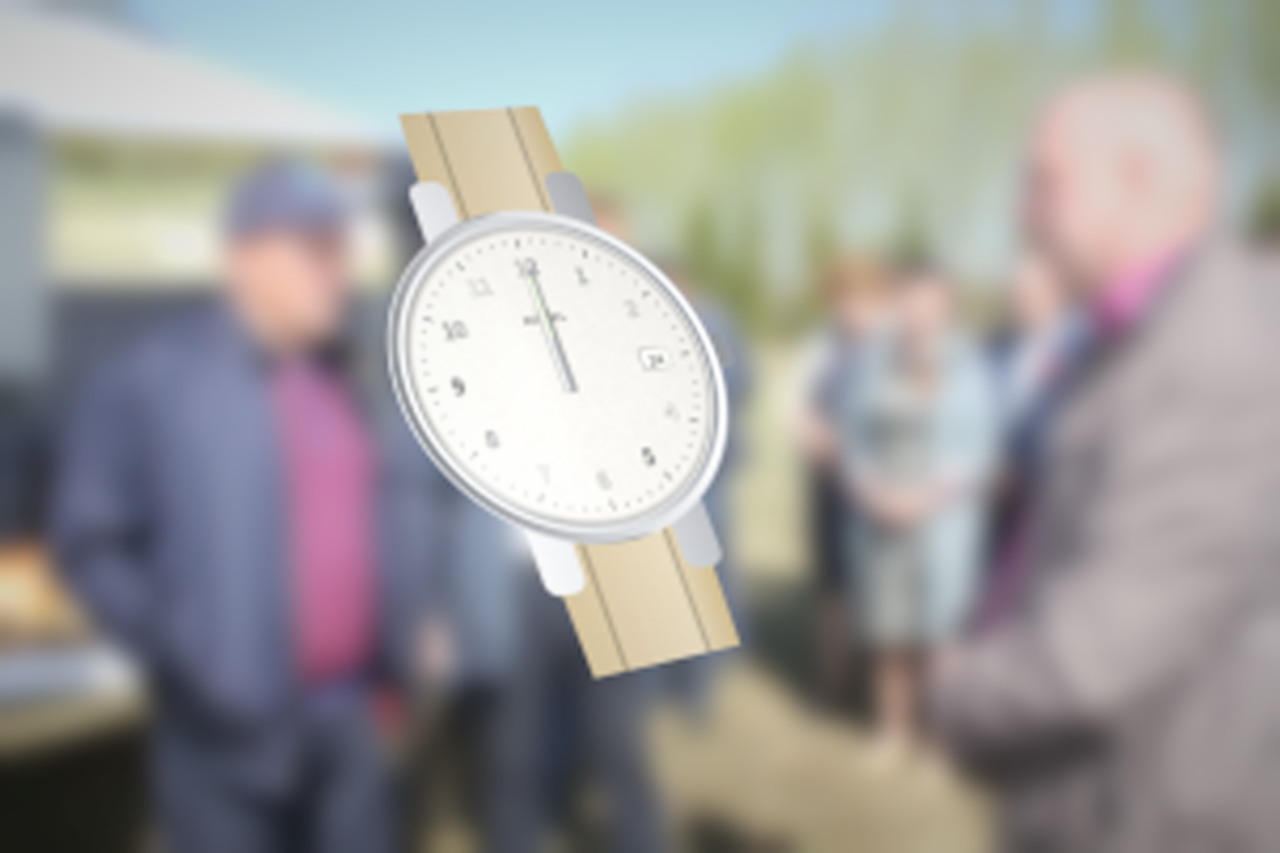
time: 12:00
